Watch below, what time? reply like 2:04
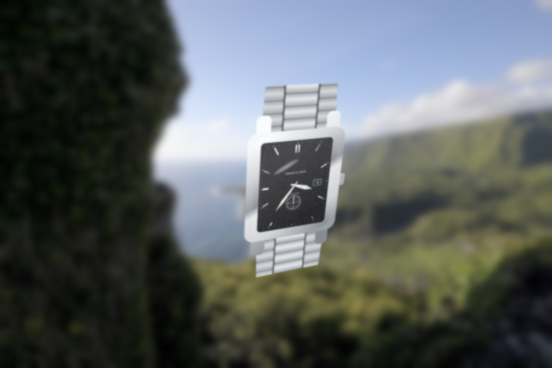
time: 3:36
